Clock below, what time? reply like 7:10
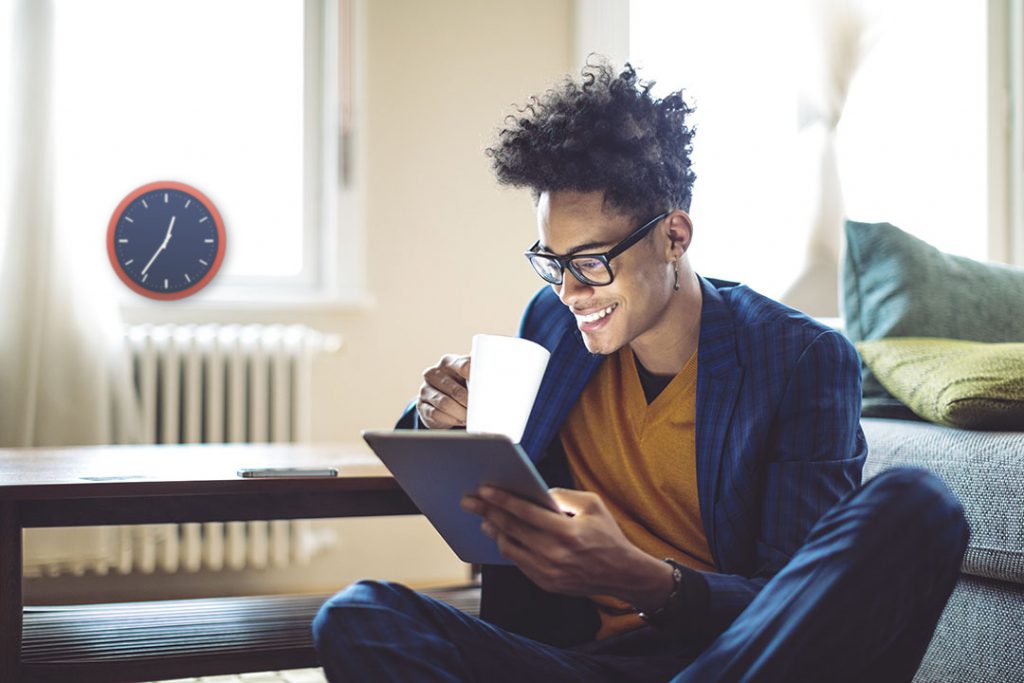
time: 12:36
